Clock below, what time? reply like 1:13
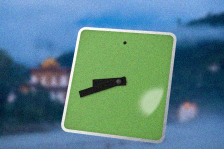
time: 8:41
